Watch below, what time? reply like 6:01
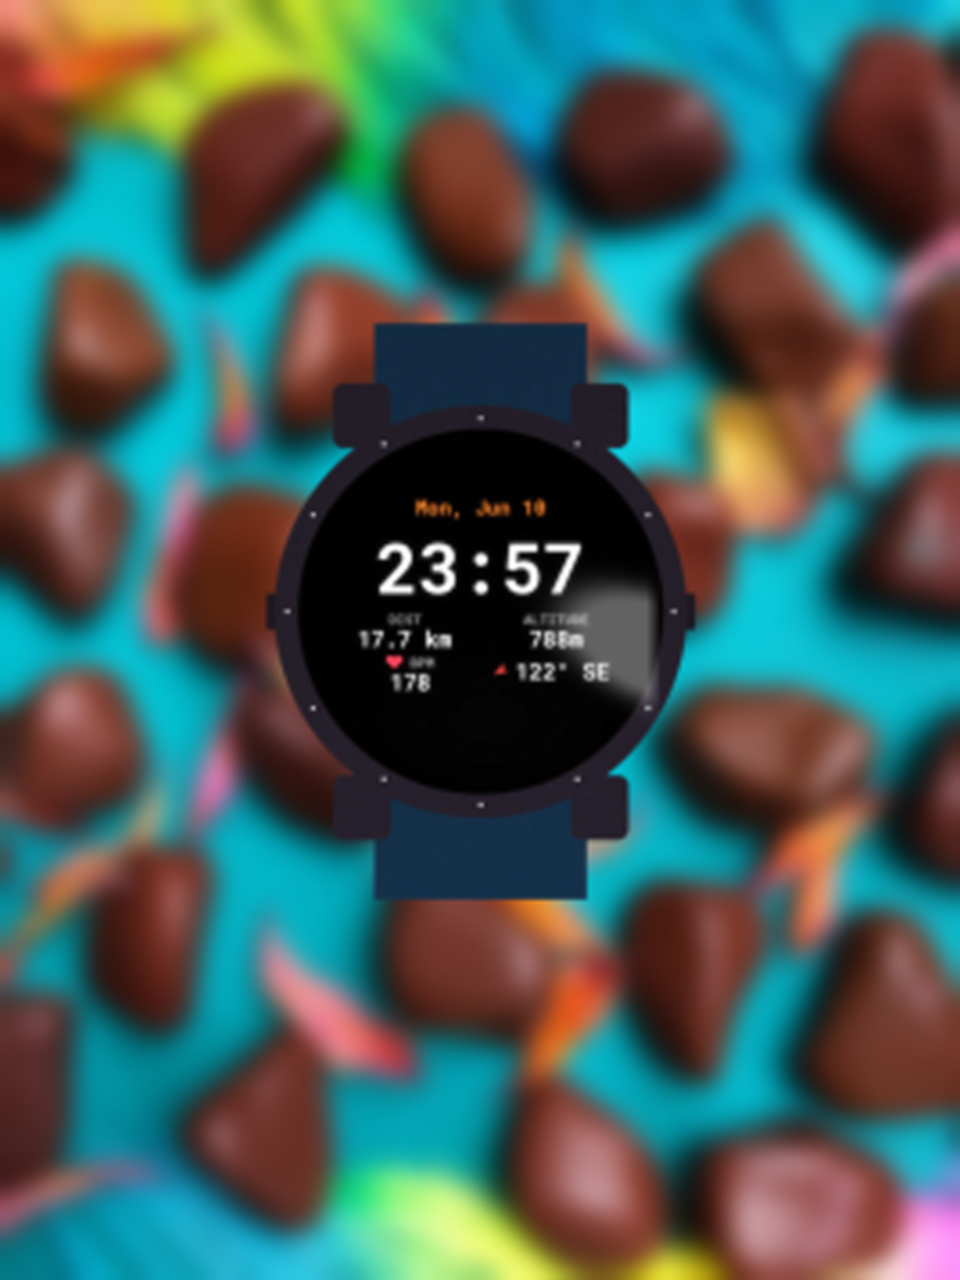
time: 23:57
